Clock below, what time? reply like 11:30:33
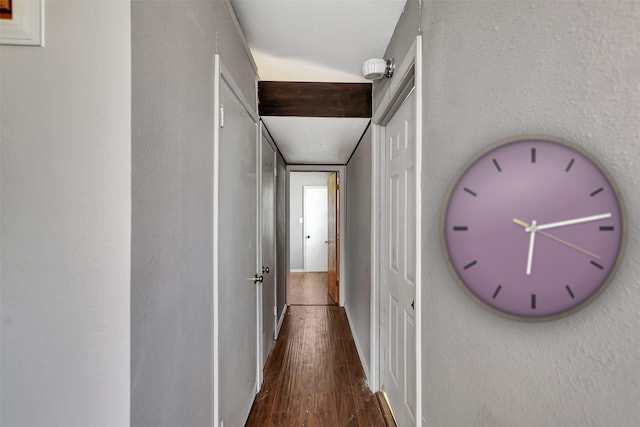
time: 6:13:19
